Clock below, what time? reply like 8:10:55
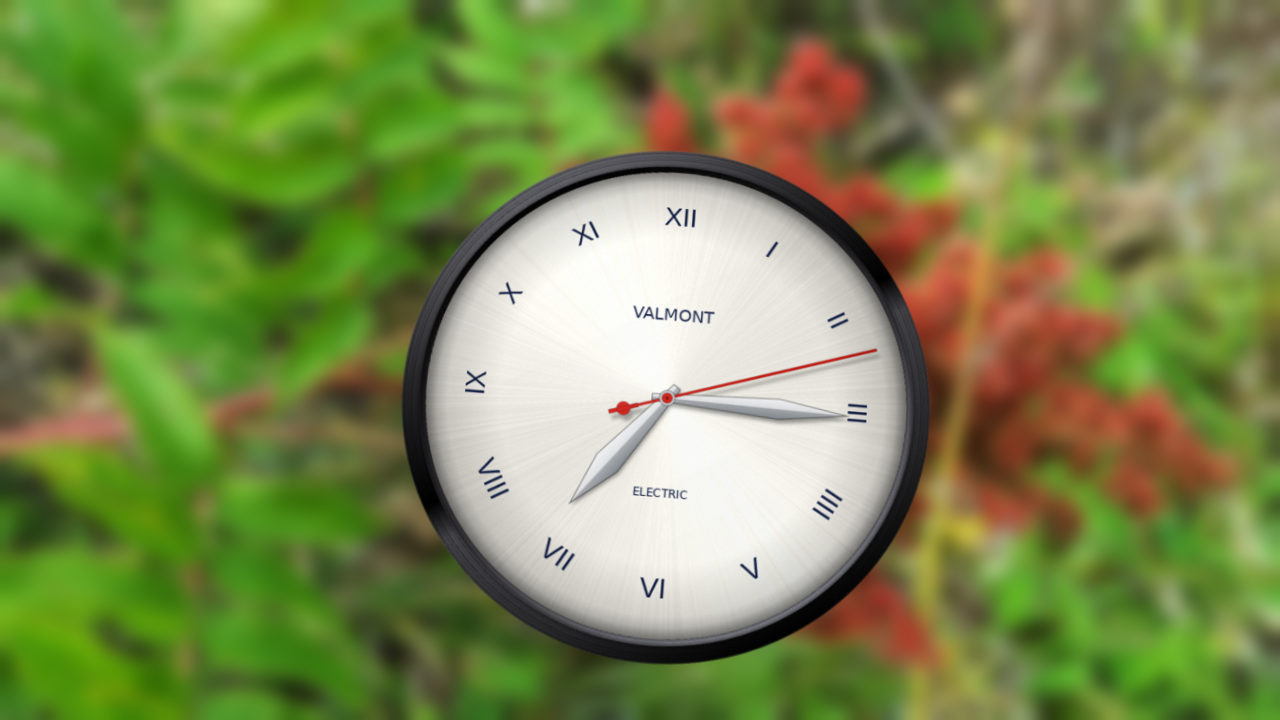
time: 7:15:12
